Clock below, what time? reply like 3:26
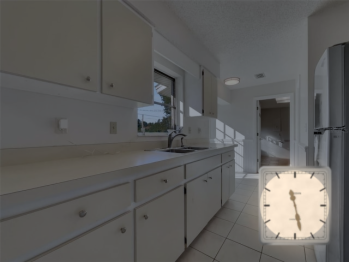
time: 11:28
